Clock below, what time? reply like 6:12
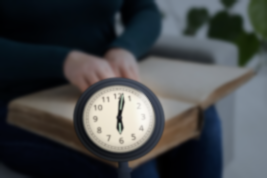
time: 6:02
